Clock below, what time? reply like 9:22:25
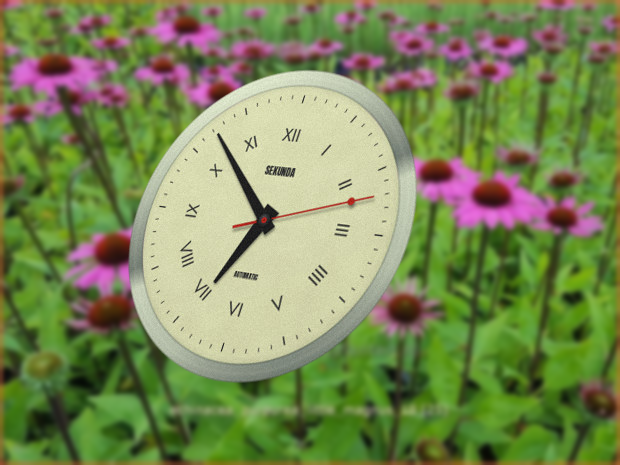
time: 6:52:12
